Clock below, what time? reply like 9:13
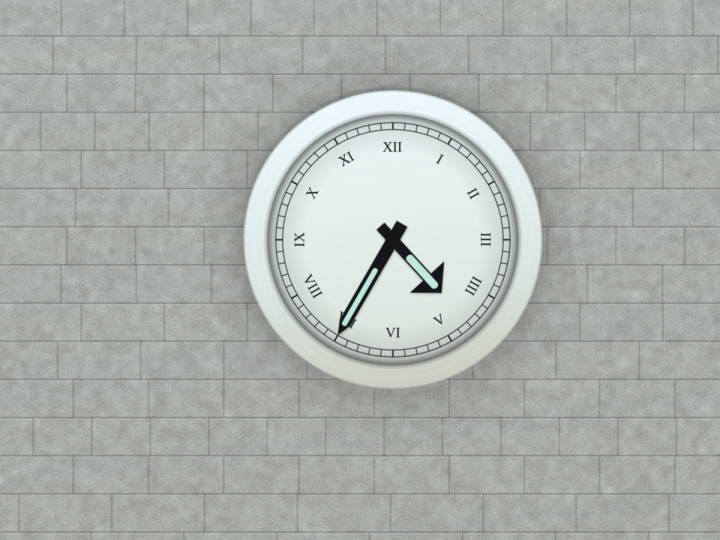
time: 4:35
